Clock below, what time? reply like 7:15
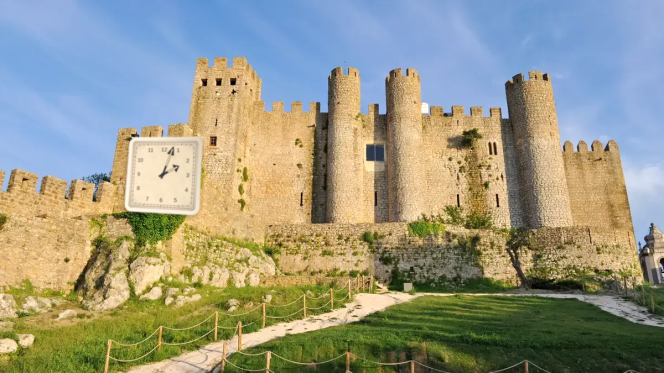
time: 2:03
